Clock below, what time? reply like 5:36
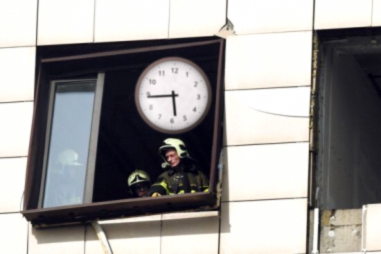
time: 5:44
